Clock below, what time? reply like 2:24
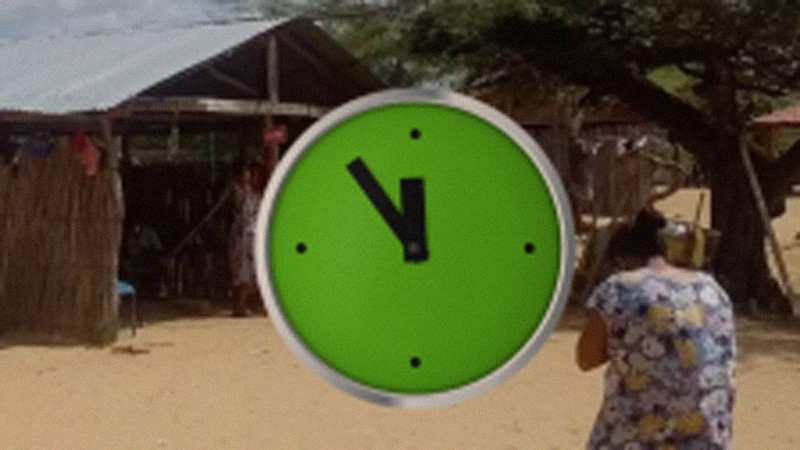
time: 11:54
